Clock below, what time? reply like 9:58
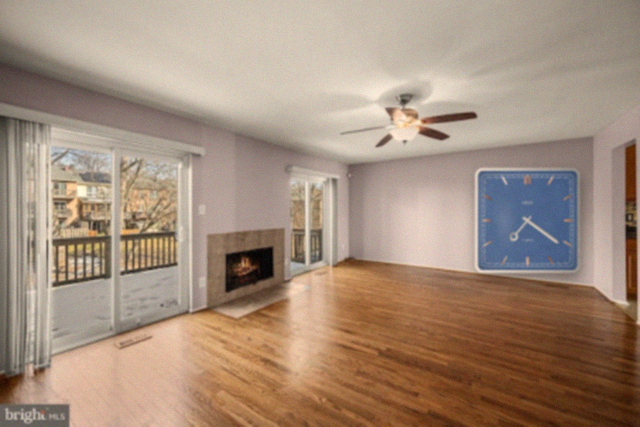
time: 7:21
